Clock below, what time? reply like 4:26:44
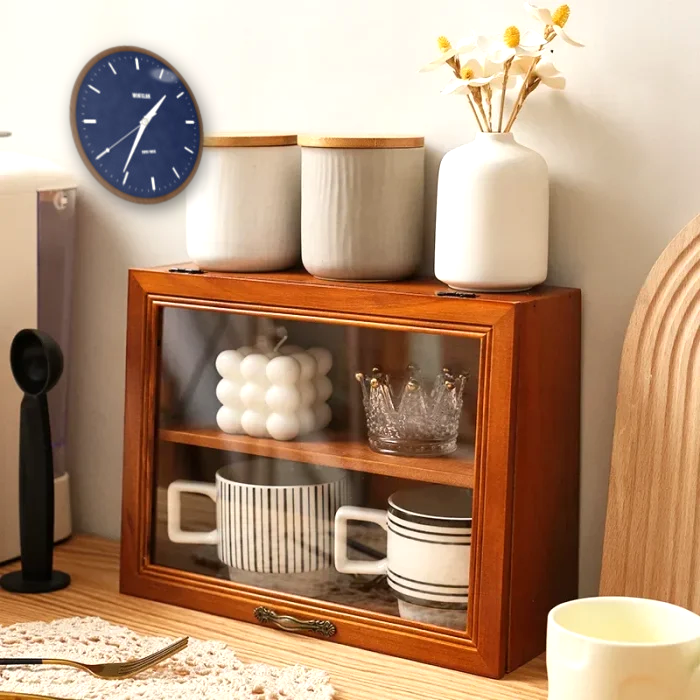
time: 1:35:40
